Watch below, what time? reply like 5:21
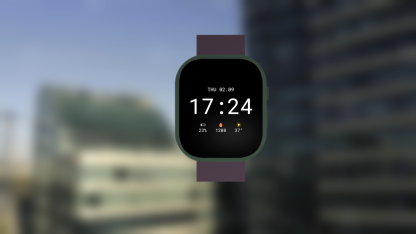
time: 17:24
